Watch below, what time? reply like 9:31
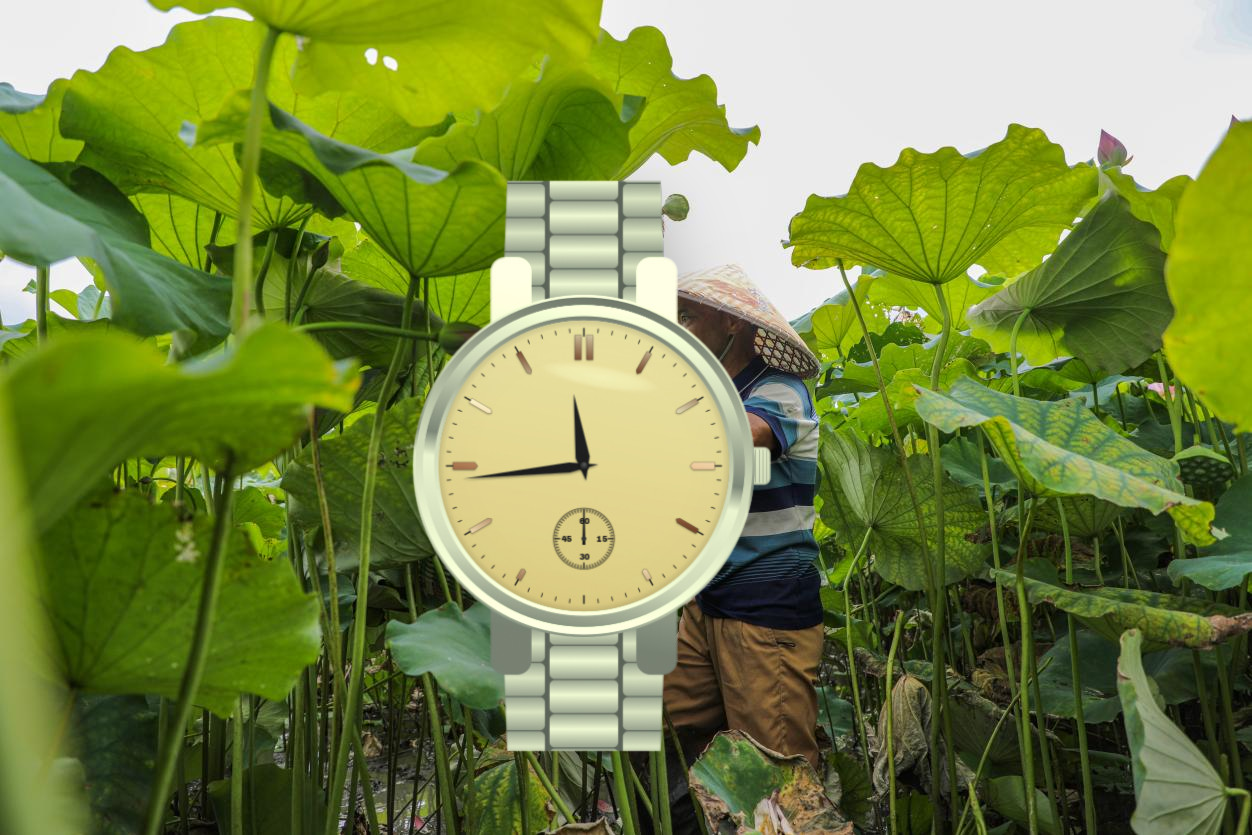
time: 11:44
